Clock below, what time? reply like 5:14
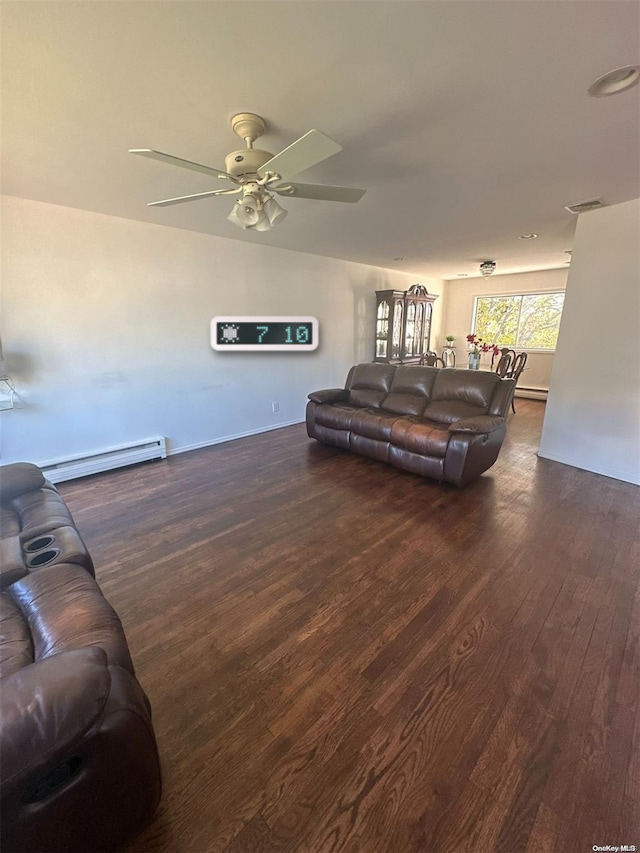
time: 7:10
